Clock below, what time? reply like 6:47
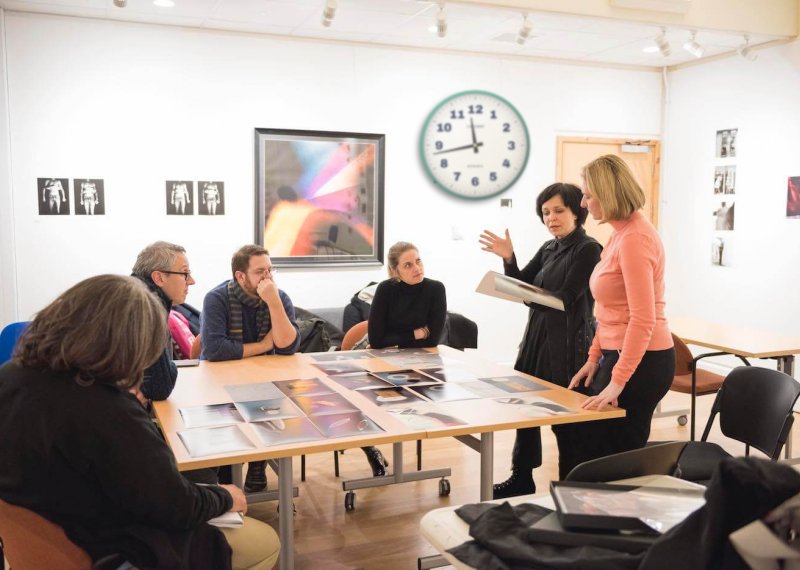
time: 11:43
